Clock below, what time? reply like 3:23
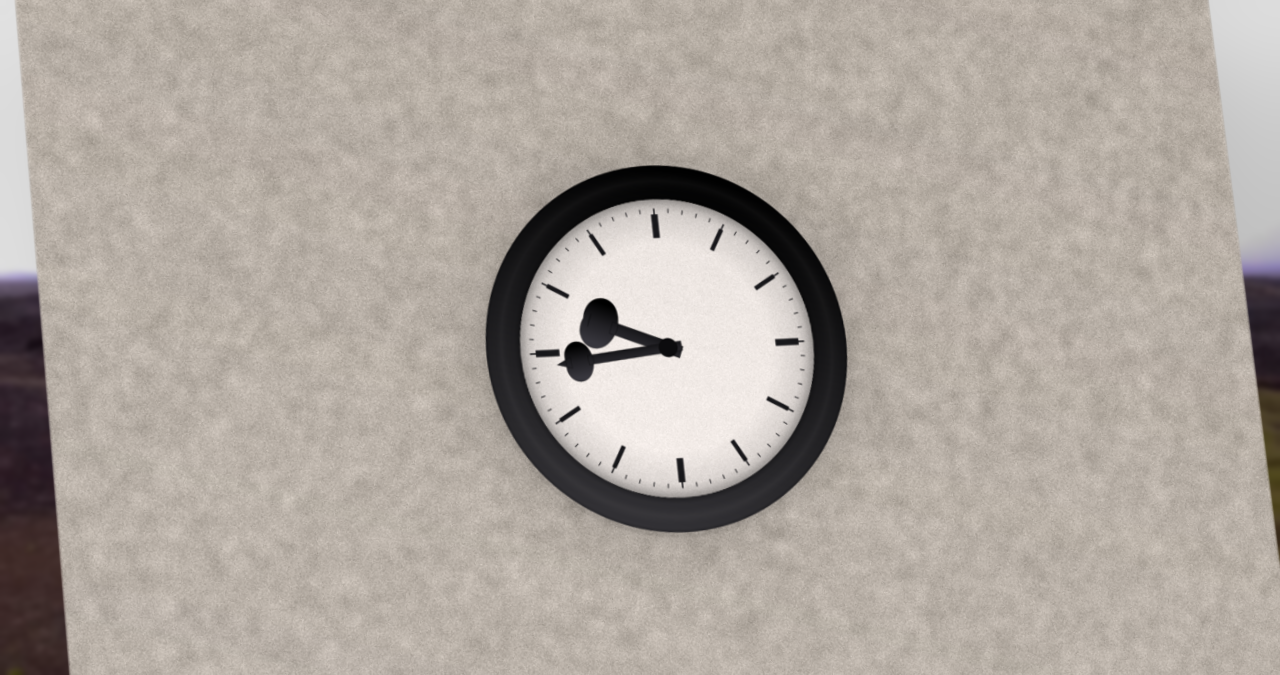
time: 9:44
